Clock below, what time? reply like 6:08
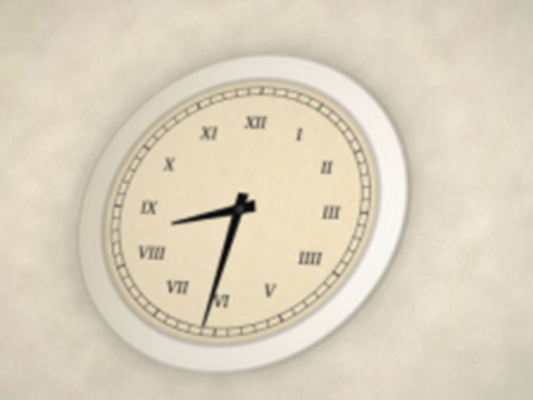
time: 8:31
